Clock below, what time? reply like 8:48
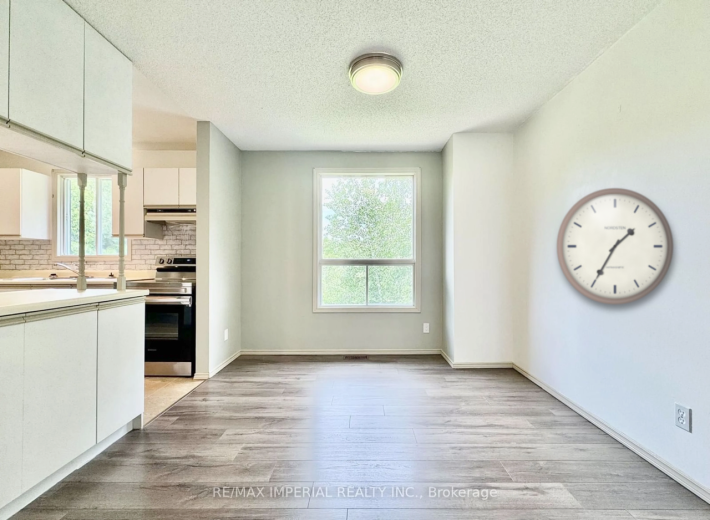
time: 1:35
